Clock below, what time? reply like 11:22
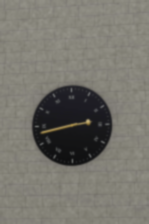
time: 2:43
